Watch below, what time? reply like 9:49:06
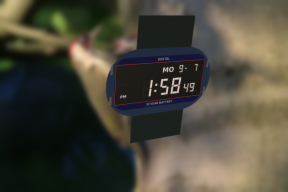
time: 1:58:49
